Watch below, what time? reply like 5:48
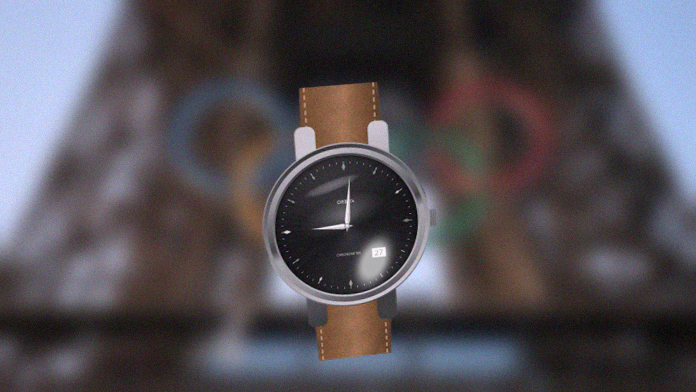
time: 9:01
